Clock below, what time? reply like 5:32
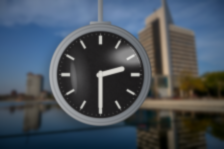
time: 2:30
